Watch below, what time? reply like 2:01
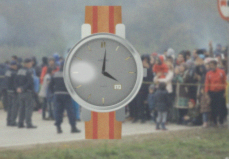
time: 4:01
